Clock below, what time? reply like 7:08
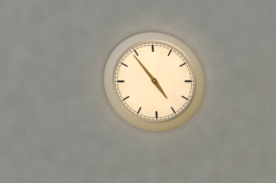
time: 4:54
